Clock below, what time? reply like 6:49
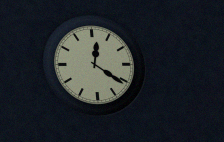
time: 12:21
